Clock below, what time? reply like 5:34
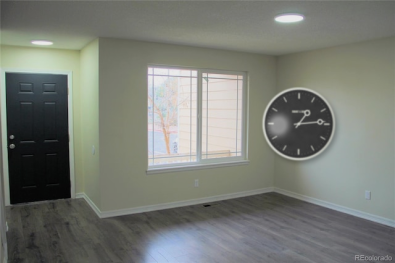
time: 1:14
